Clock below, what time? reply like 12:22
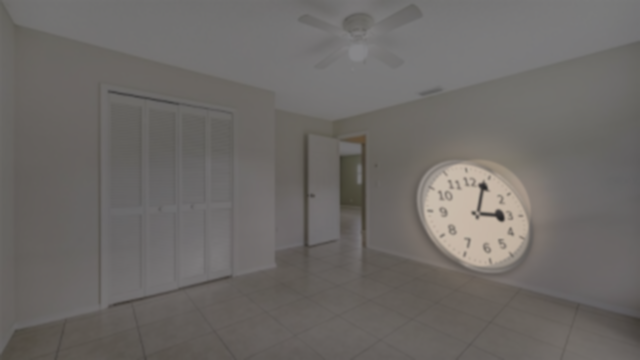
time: 3:04
